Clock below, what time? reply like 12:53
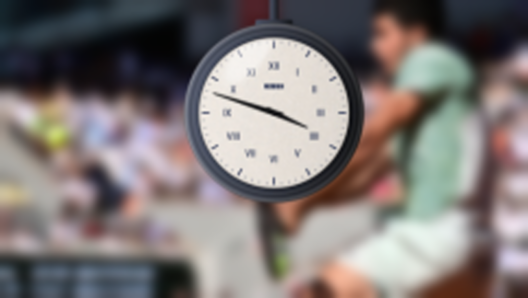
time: 3:48
